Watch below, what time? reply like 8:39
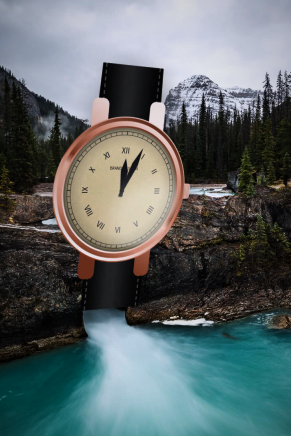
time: 12:04
